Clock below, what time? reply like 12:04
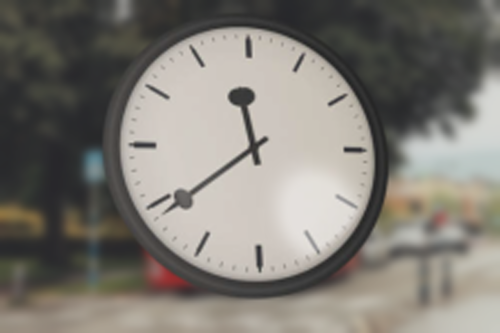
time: 11:39
